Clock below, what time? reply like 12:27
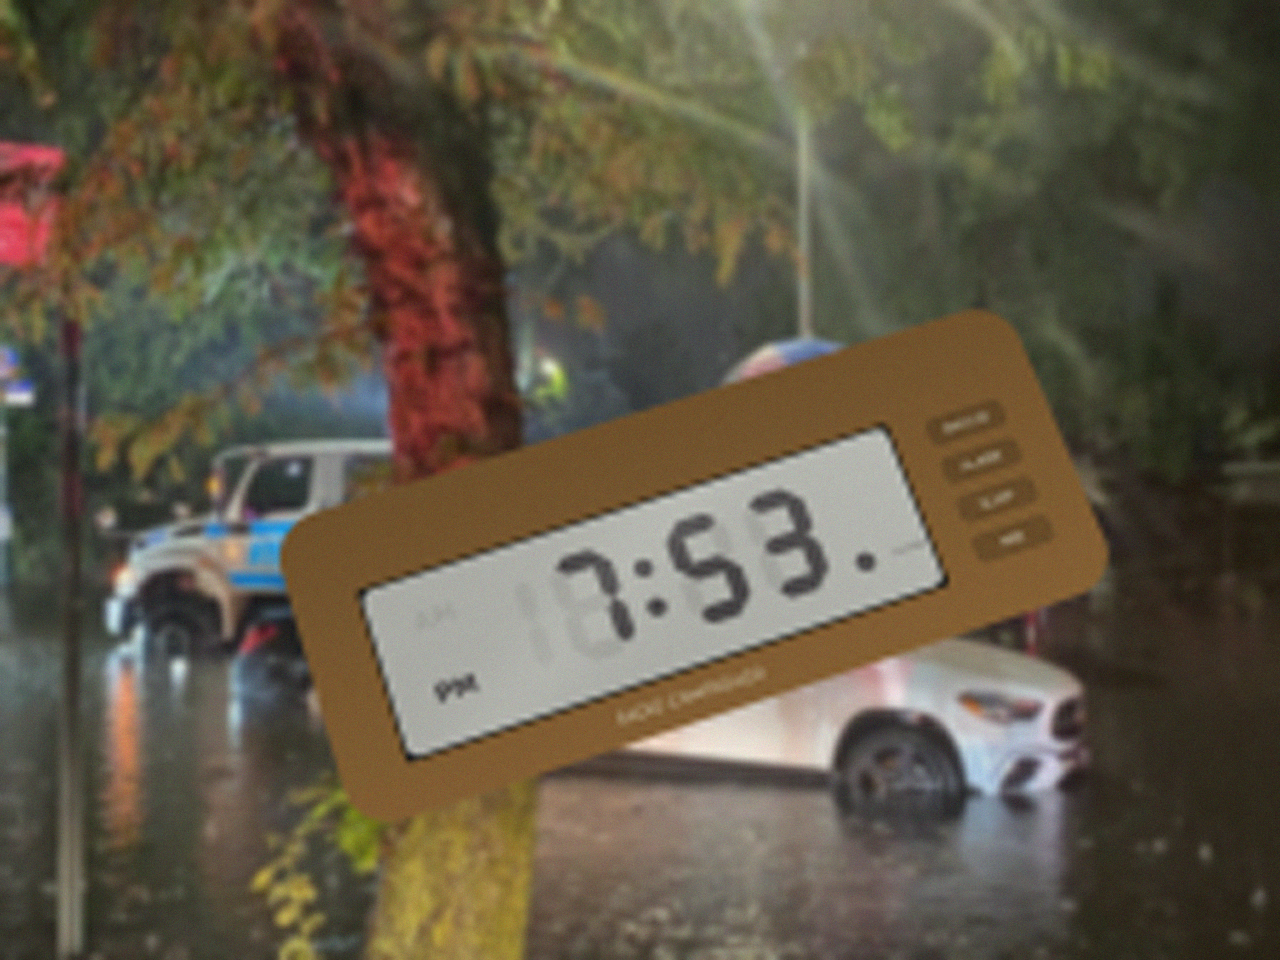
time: 7:53
